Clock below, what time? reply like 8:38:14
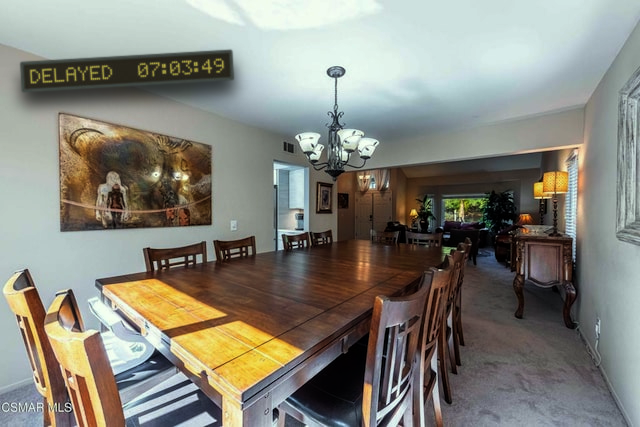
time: 7:03:49
